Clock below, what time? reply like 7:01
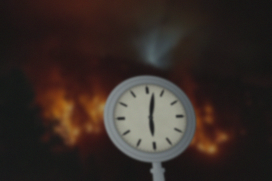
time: 6:02
